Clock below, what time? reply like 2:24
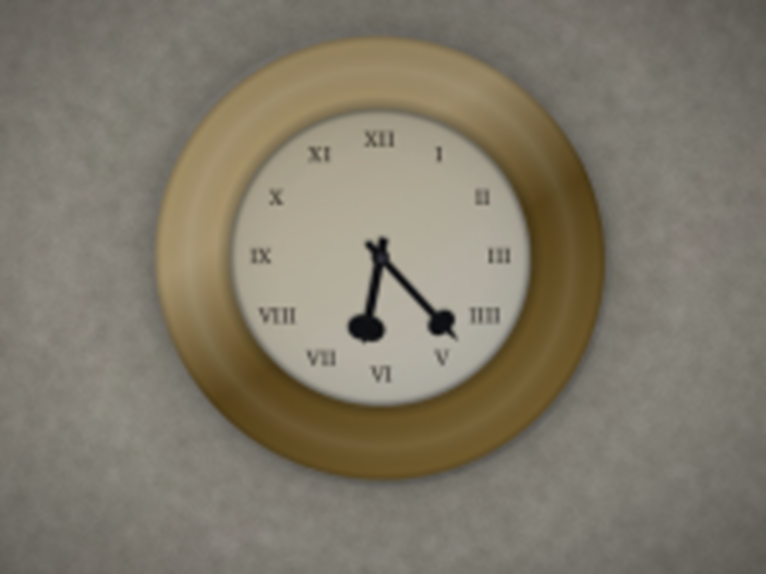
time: 6:23
